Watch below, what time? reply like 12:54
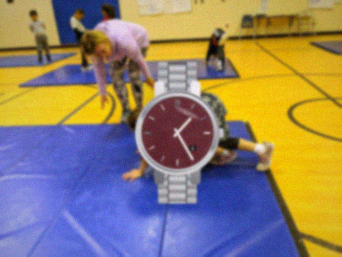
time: 1:25
